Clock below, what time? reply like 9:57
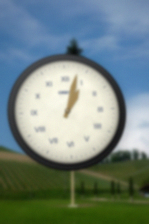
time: 1:03
